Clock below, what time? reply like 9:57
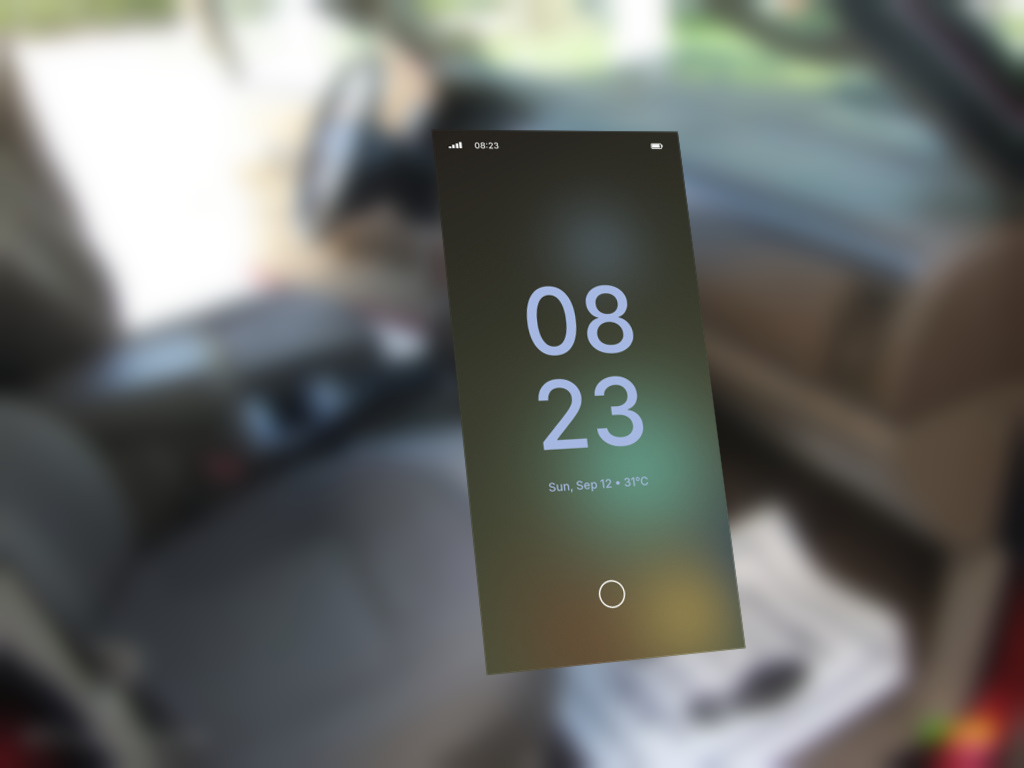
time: 8:23
